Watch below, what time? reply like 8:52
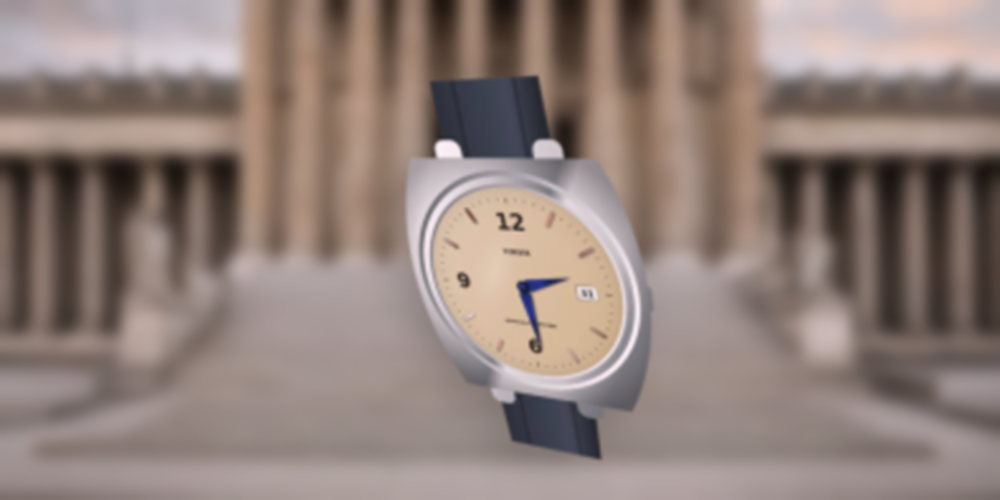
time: 2:29
